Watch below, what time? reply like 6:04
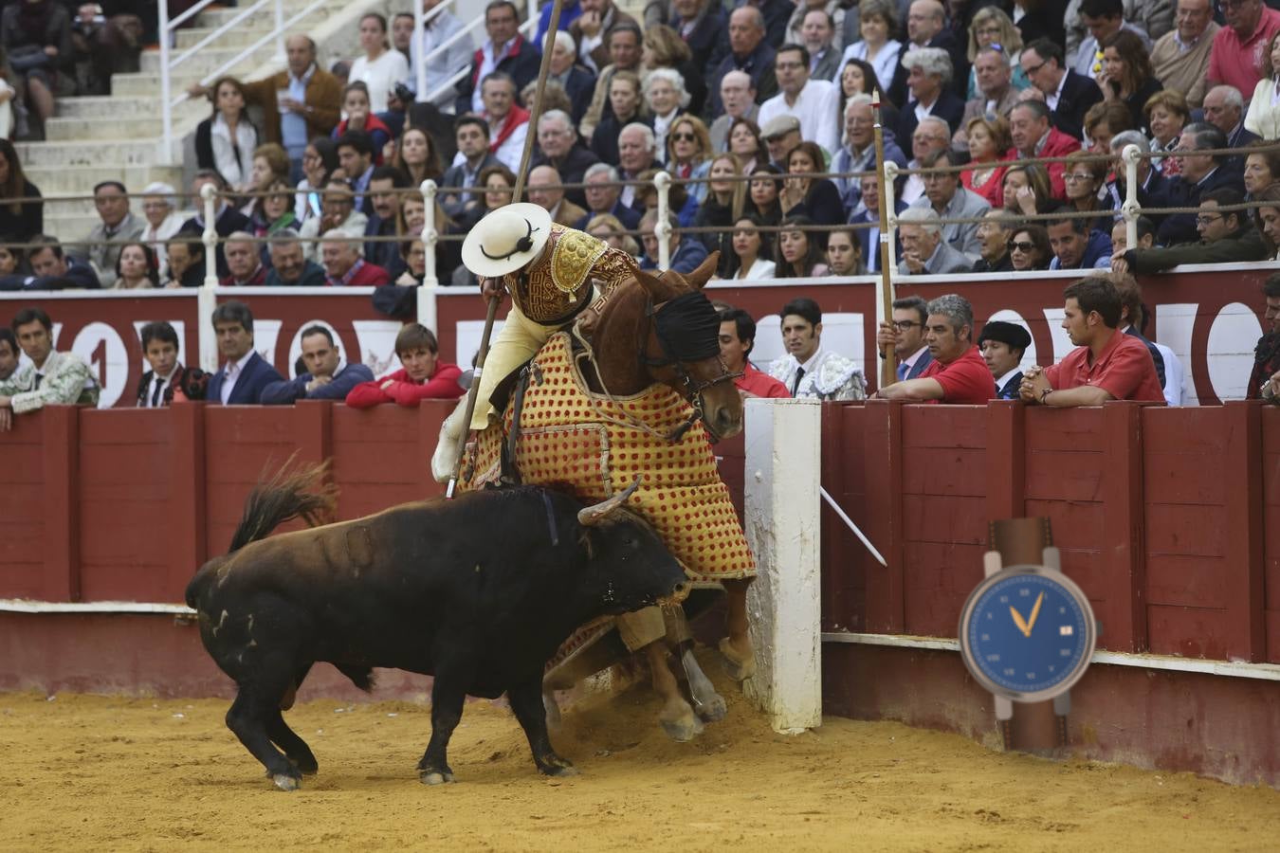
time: 11:04
